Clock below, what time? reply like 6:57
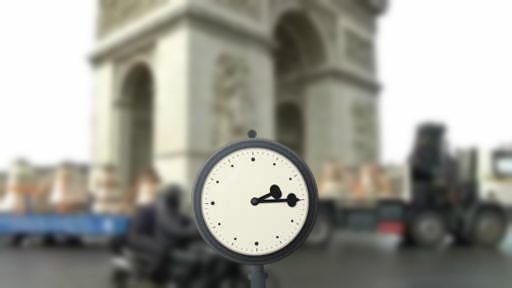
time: 2:15
